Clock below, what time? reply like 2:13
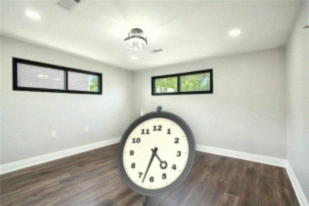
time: 4:33
